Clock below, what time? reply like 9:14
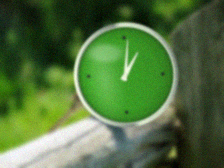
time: 1:01
